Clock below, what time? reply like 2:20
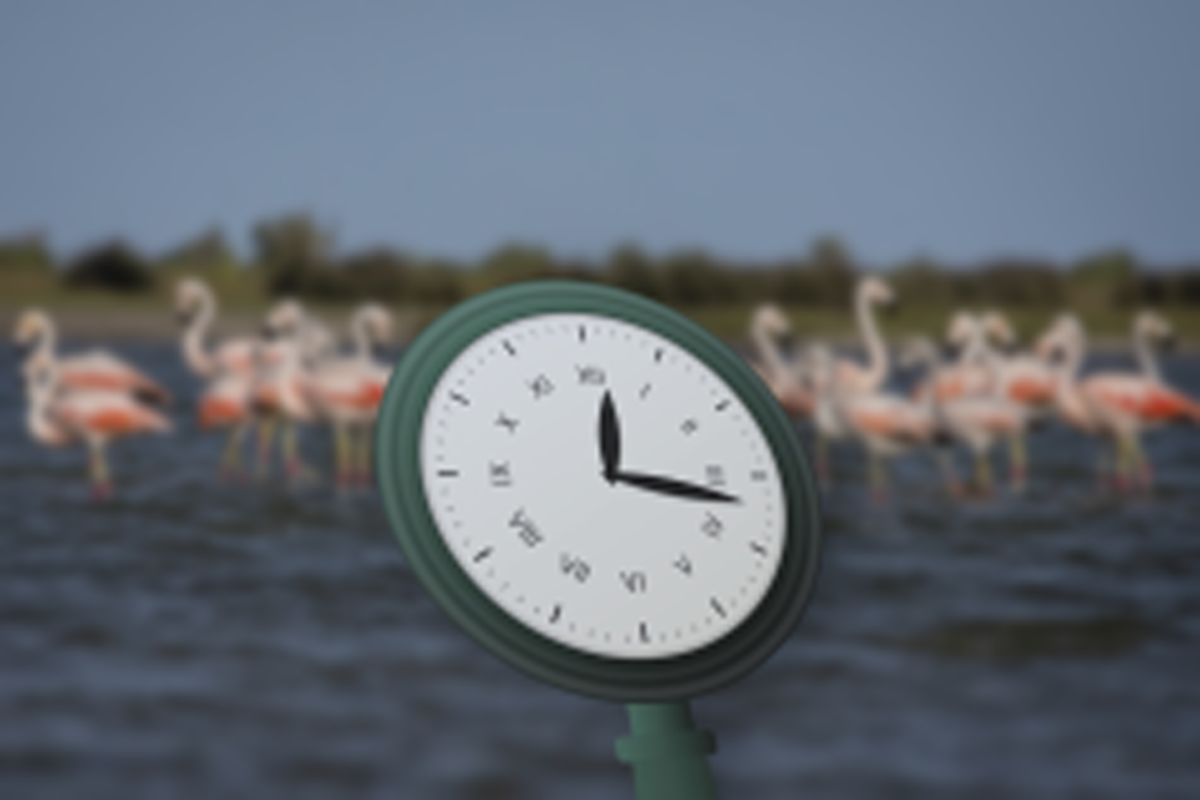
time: 12:17
